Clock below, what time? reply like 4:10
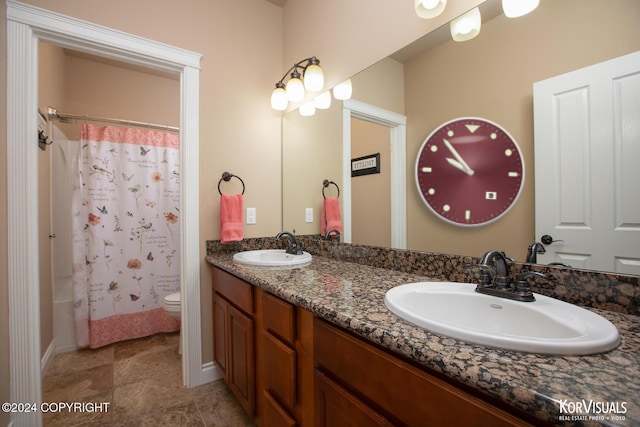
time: 9:53
